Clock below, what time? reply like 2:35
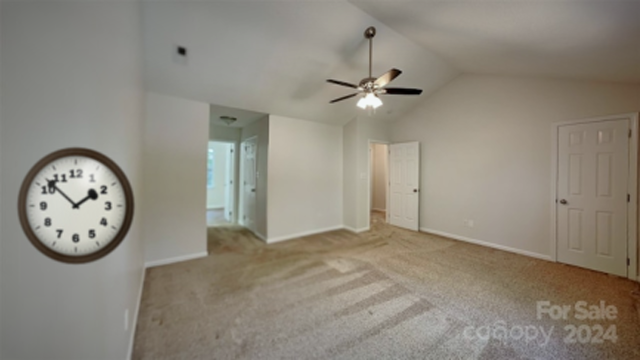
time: 1:52
